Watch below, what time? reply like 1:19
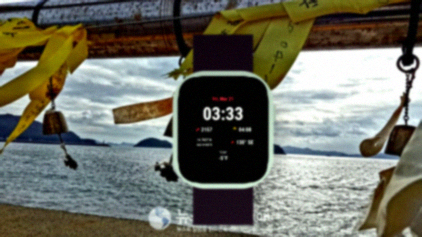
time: 3:33
